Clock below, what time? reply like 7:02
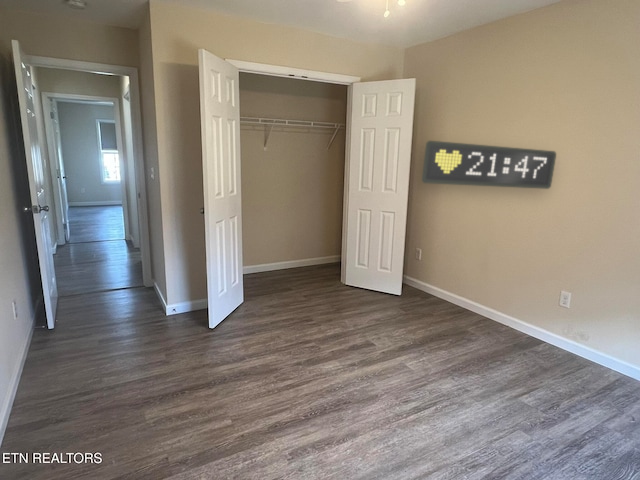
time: 21:47
